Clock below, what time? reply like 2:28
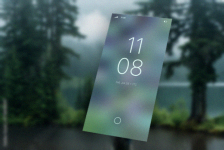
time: 11:08
